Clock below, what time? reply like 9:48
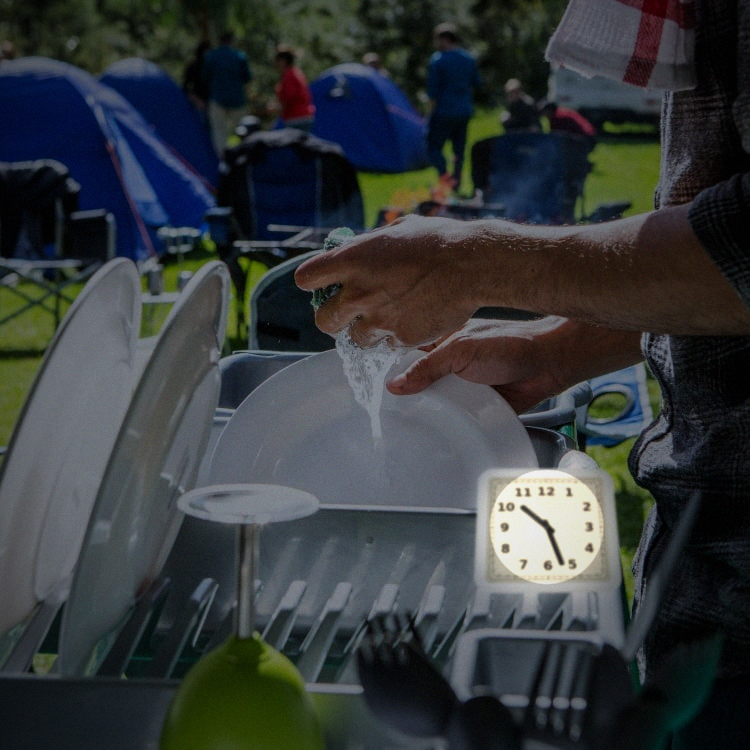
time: 10:27
